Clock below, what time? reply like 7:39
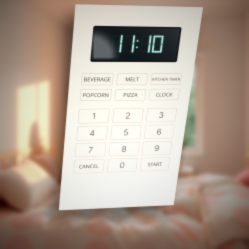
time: 11:10
